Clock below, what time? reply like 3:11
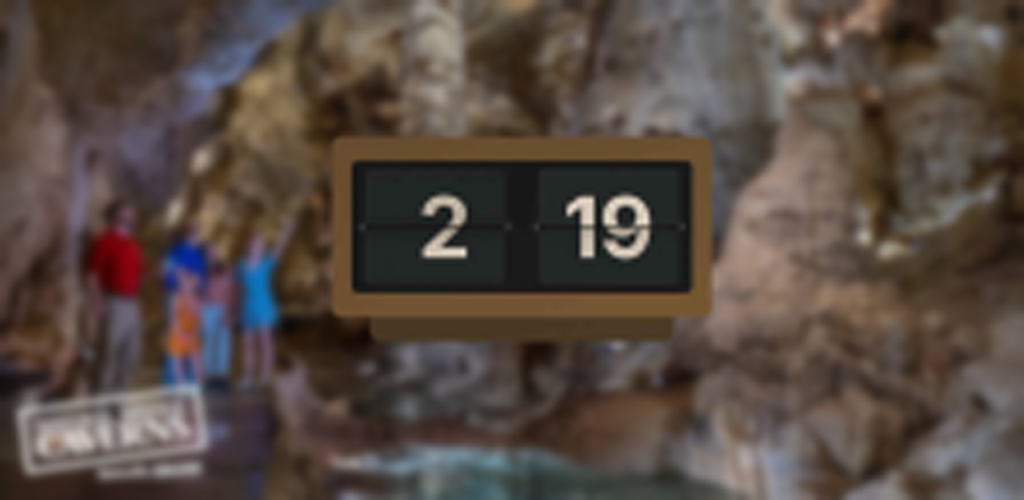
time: 2:19
